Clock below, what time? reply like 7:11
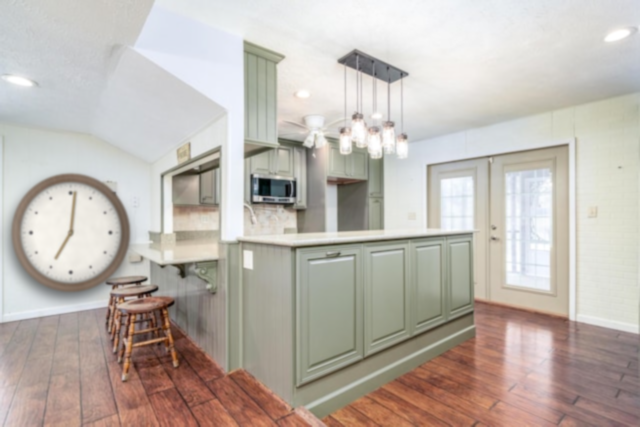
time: 7:01
